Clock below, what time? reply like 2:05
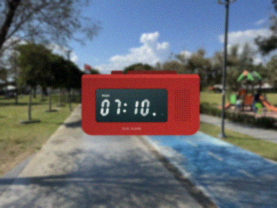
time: 7:10
